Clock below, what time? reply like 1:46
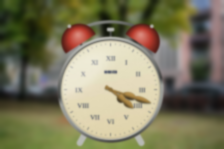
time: 4:18
